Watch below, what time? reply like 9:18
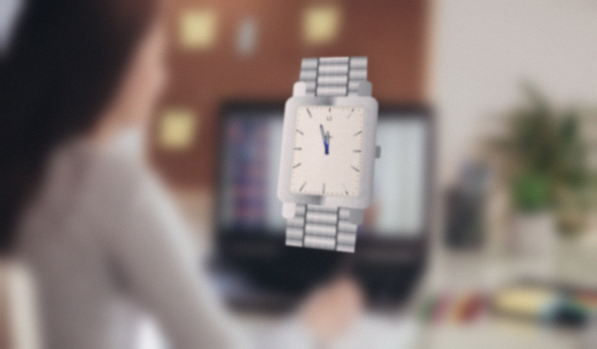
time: 11:57
